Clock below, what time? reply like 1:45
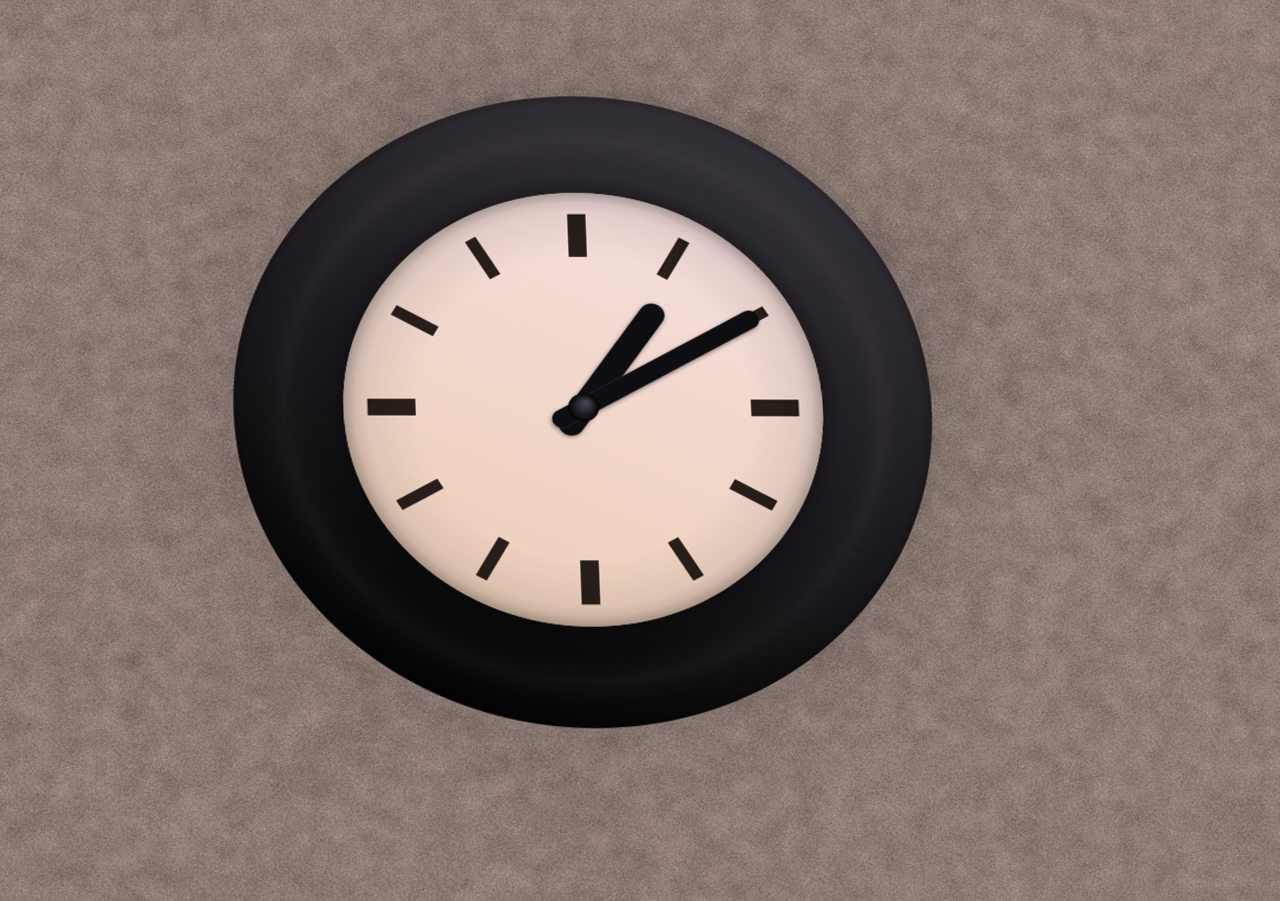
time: 1:10
